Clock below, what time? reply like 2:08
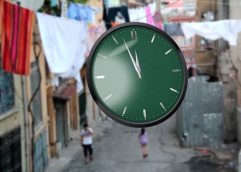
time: 11:57
